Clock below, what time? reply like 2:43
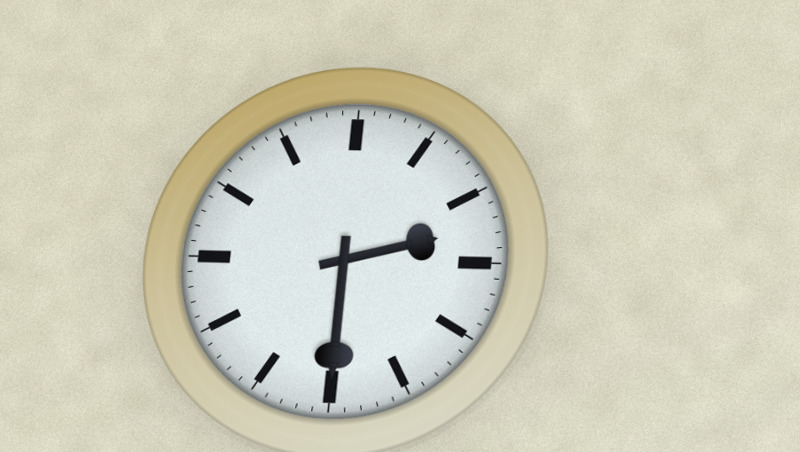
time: 2:30
